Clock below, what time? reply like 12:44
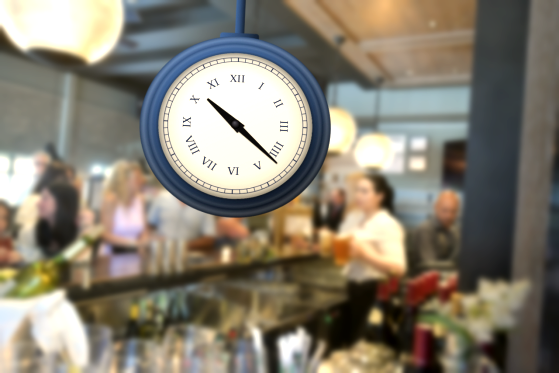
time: 10:22
